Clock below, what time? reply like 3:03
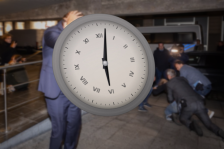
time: 6:02
